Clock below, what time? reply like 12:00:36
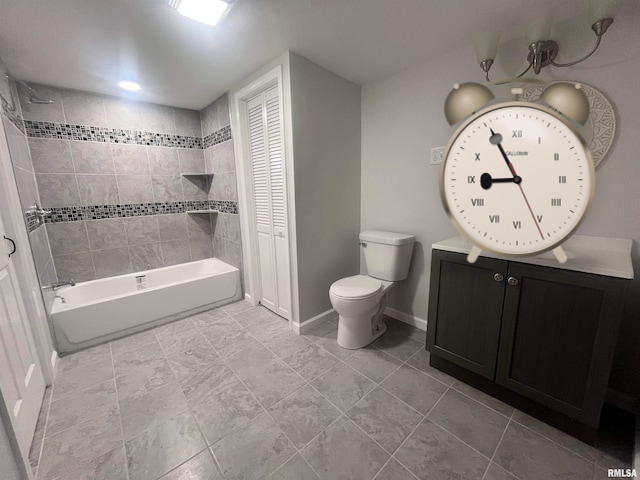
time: 8:55:26
